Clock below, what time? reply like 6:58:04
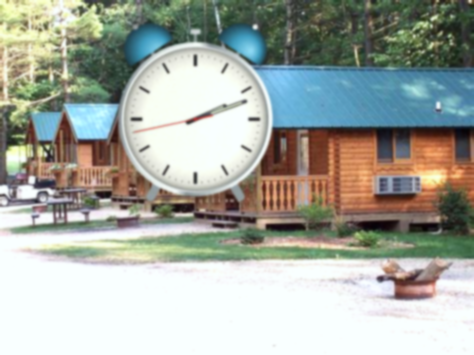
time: 2:11:43
